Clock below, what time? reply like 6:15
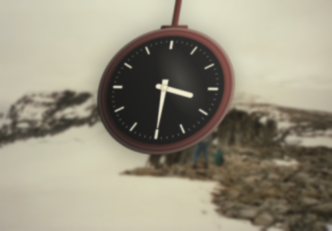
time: 3:30
